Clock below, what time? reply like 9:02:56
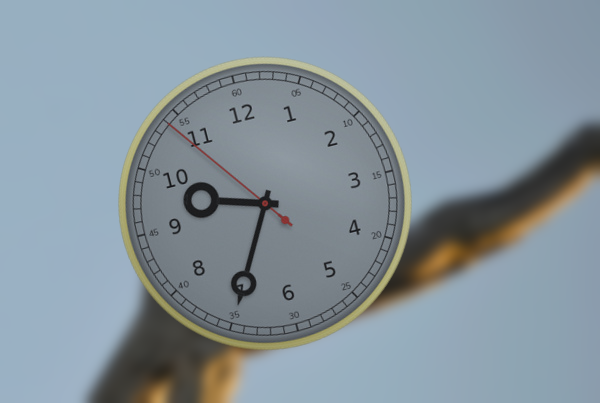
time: 9:34:54
